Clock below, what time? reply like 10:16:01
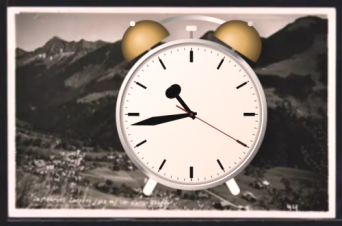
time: 10:43:20
